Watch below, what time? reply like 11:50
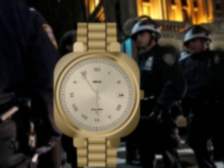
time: 5:54
